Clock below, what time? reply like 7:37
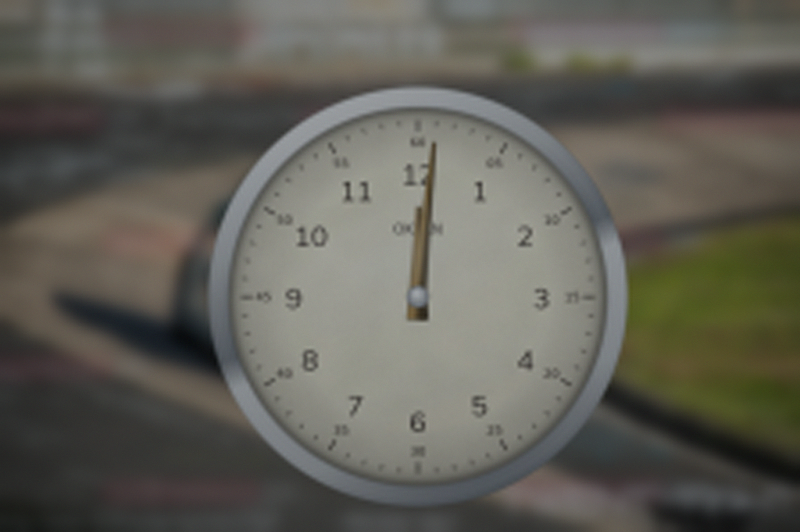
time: 12:01
